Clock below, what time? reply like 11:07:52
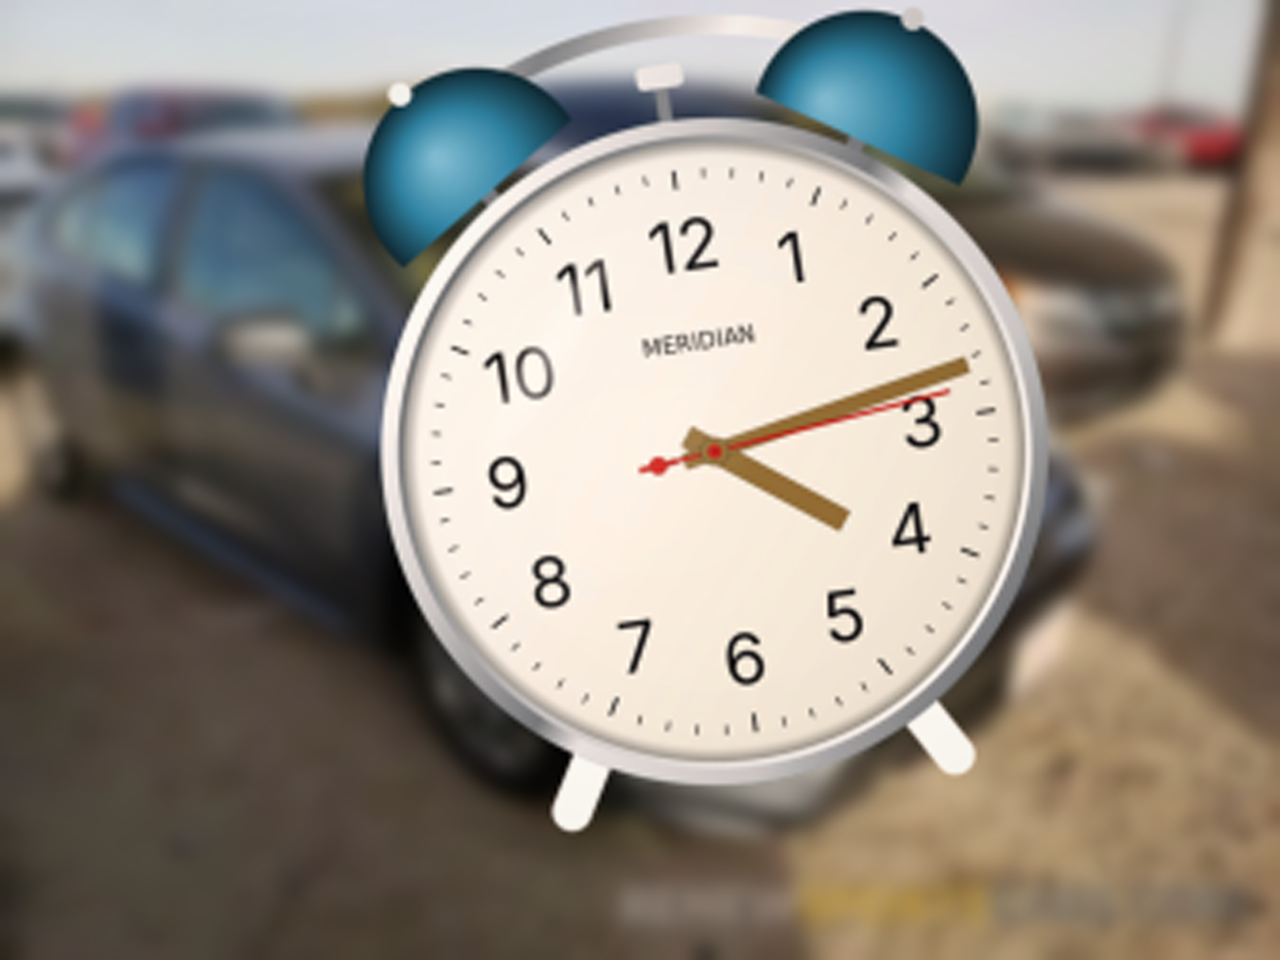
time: 4:13:14
